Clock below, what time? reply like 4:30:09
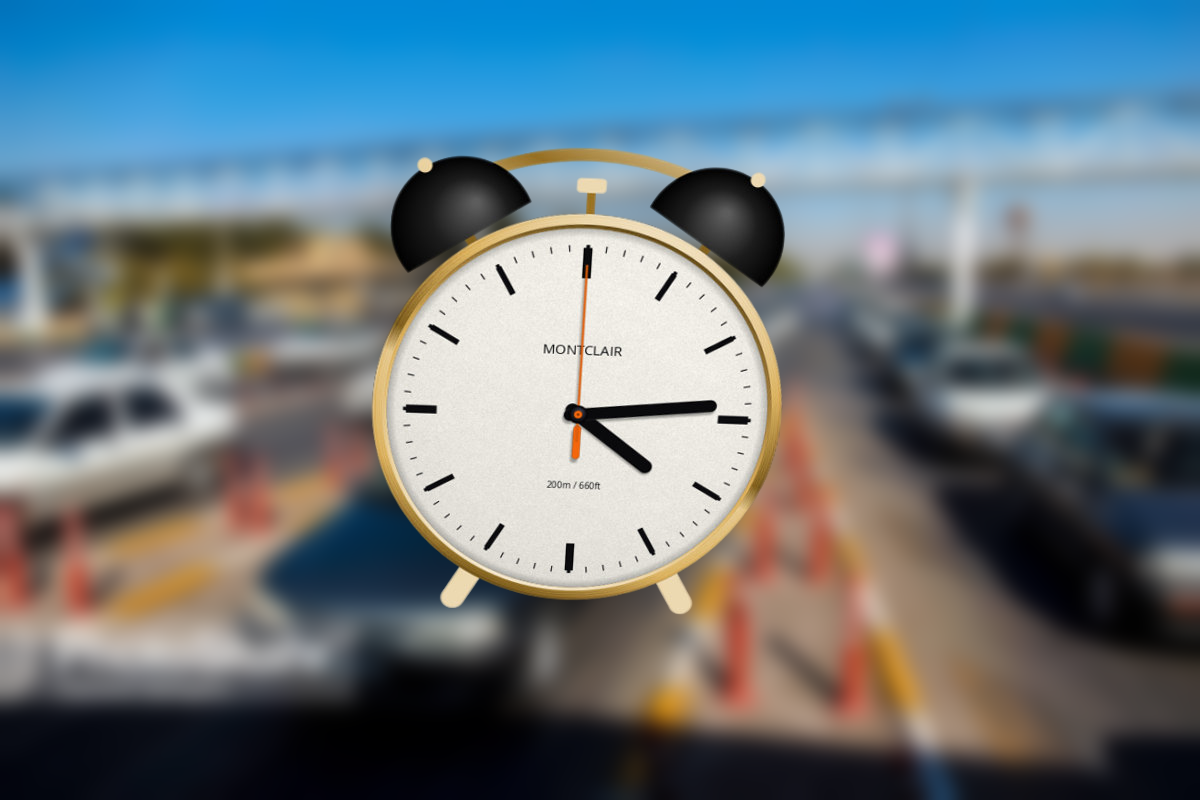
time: 4:14:00
